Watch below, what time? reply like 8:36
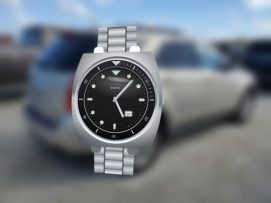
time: 5:07
